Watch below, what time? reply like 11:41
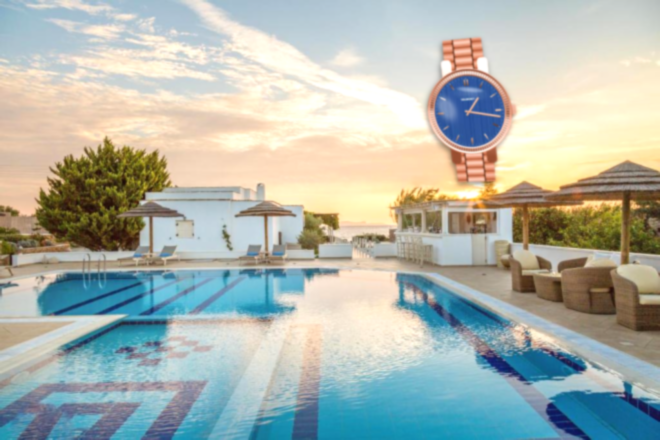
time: 1:17
